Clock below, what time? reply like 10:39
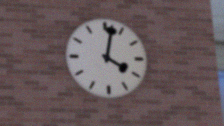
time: 4:02
